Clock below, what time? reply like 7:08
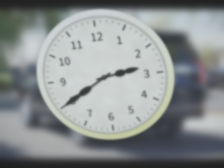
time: 2:40
